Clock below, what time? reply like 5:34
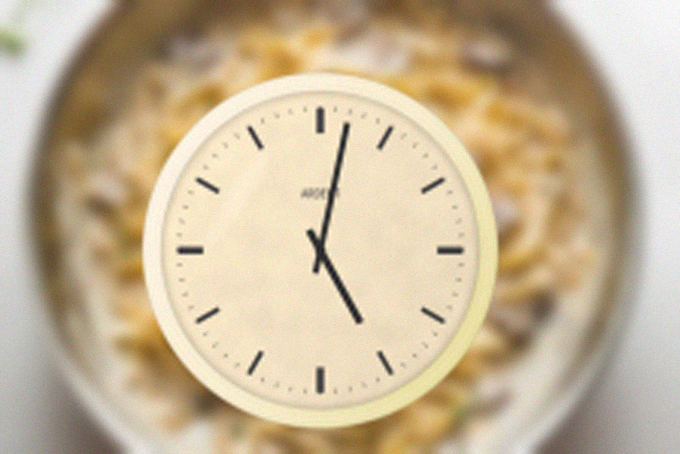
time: 5:02
